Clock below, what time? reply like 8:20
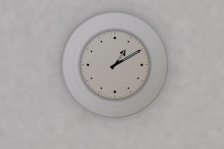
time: 1:10
